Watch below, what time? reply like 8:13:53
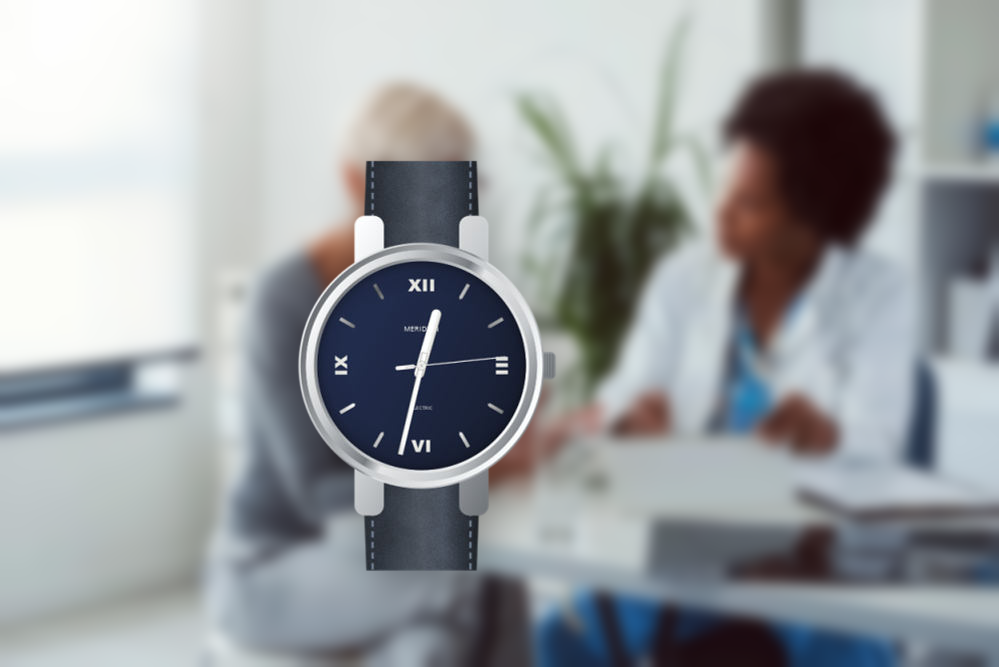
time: 12:32:14
